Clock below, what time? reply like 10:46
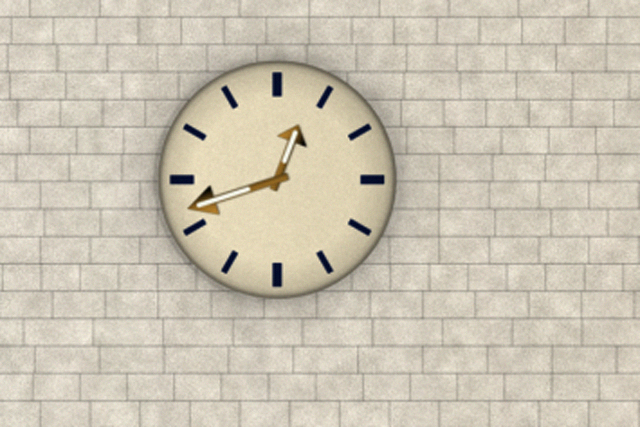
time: 12:42
